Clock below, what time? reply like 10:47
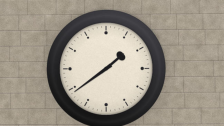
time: 1:39
